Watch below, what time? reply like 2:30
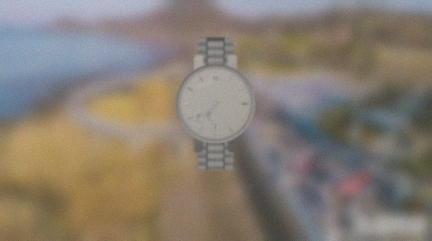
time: 6:38
